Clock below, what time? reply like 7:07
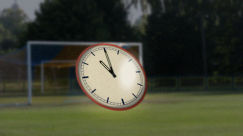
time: 11:00
